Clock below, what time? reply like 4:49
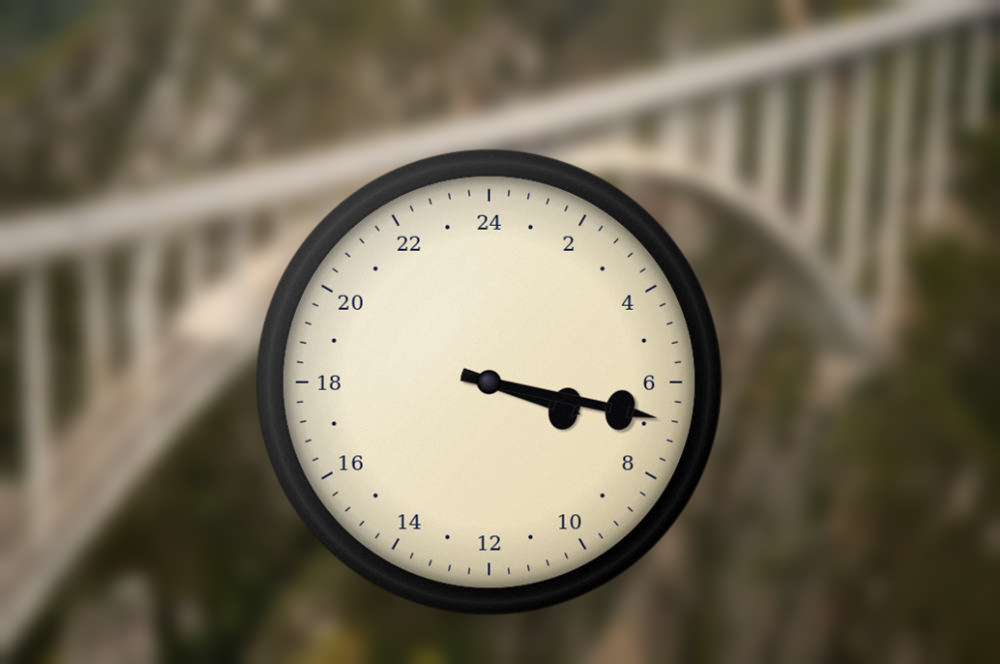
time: 7:17
